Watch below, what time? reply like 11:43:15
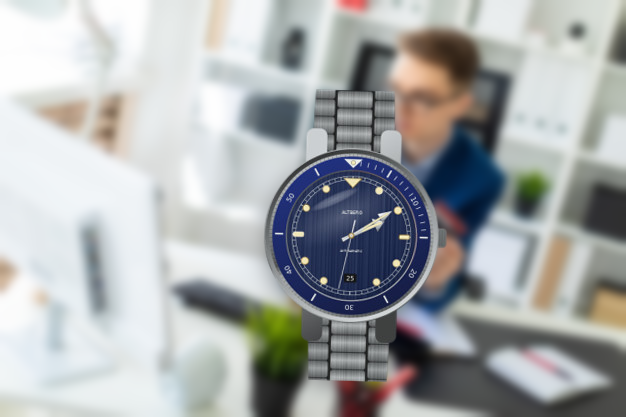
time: 2:09:32
